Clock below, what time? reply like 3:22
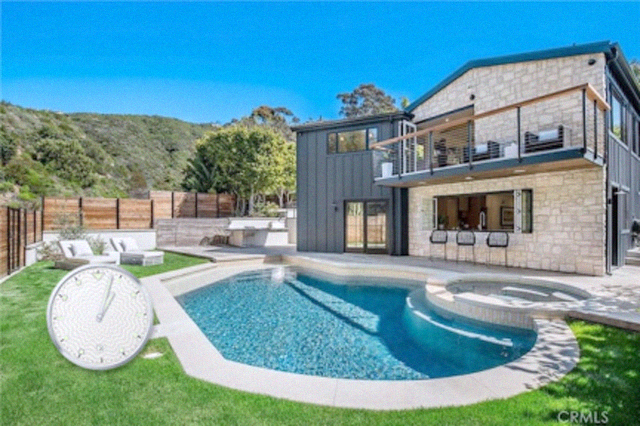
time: 1:03
